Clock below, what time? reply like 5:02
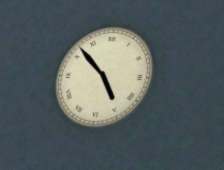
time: 4:52
